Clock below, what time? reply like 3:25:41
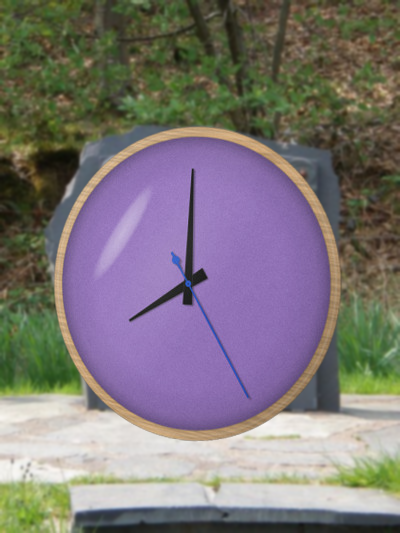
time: 8:00:25
